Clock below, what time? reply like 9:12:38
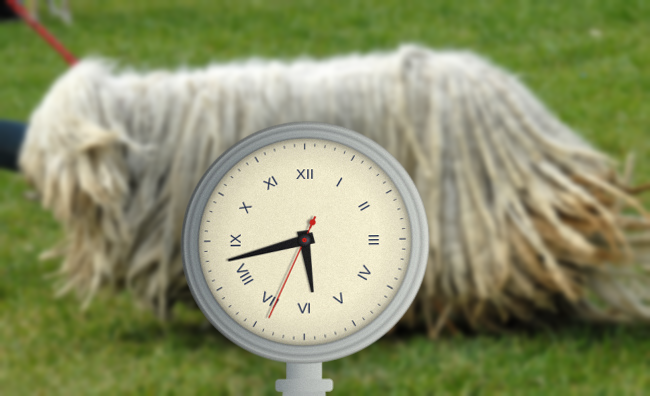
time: 5:42:34
